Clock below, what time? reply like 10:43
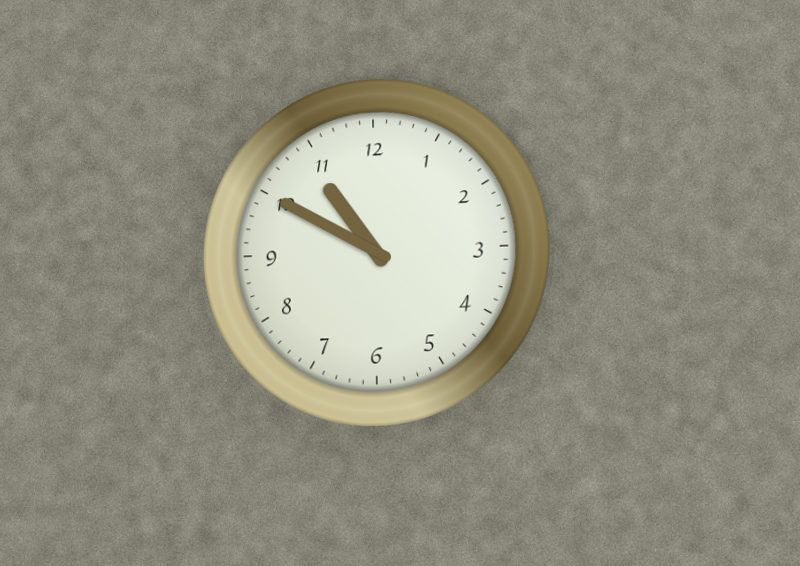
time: 10:50
